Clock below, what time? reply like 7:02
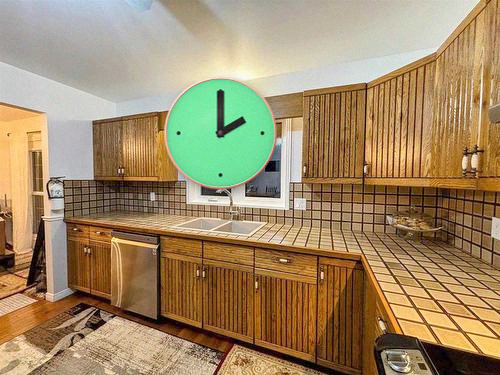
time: 2:00
